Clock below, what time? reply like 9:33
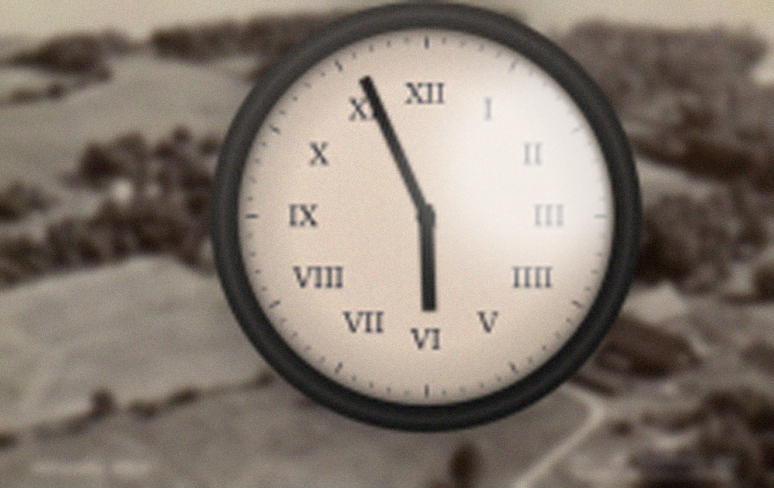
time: 5:56
